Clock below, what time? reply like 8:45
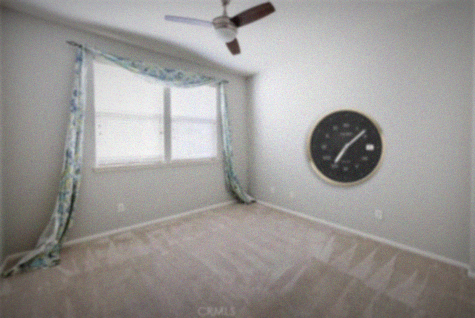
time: 7:08
